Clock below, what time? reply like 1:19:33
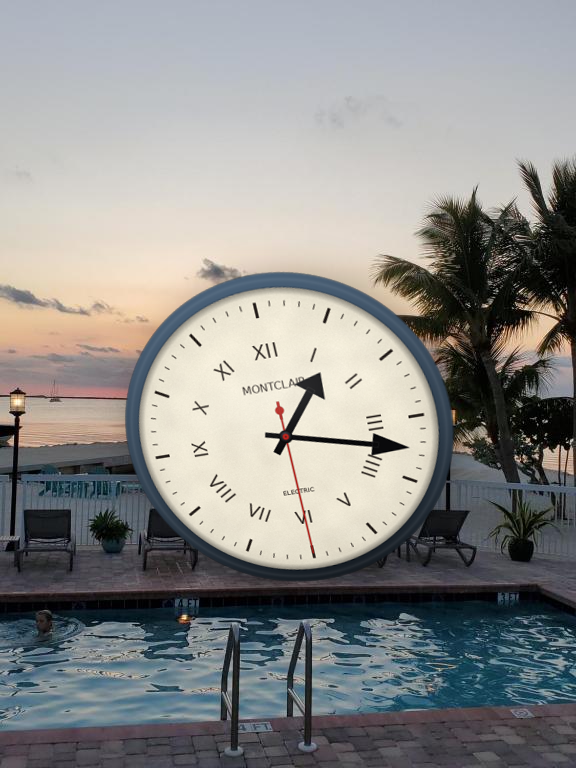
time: 1:17:30
